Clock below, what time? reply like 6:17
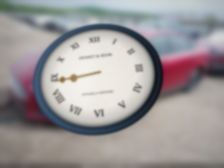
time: 8:44
